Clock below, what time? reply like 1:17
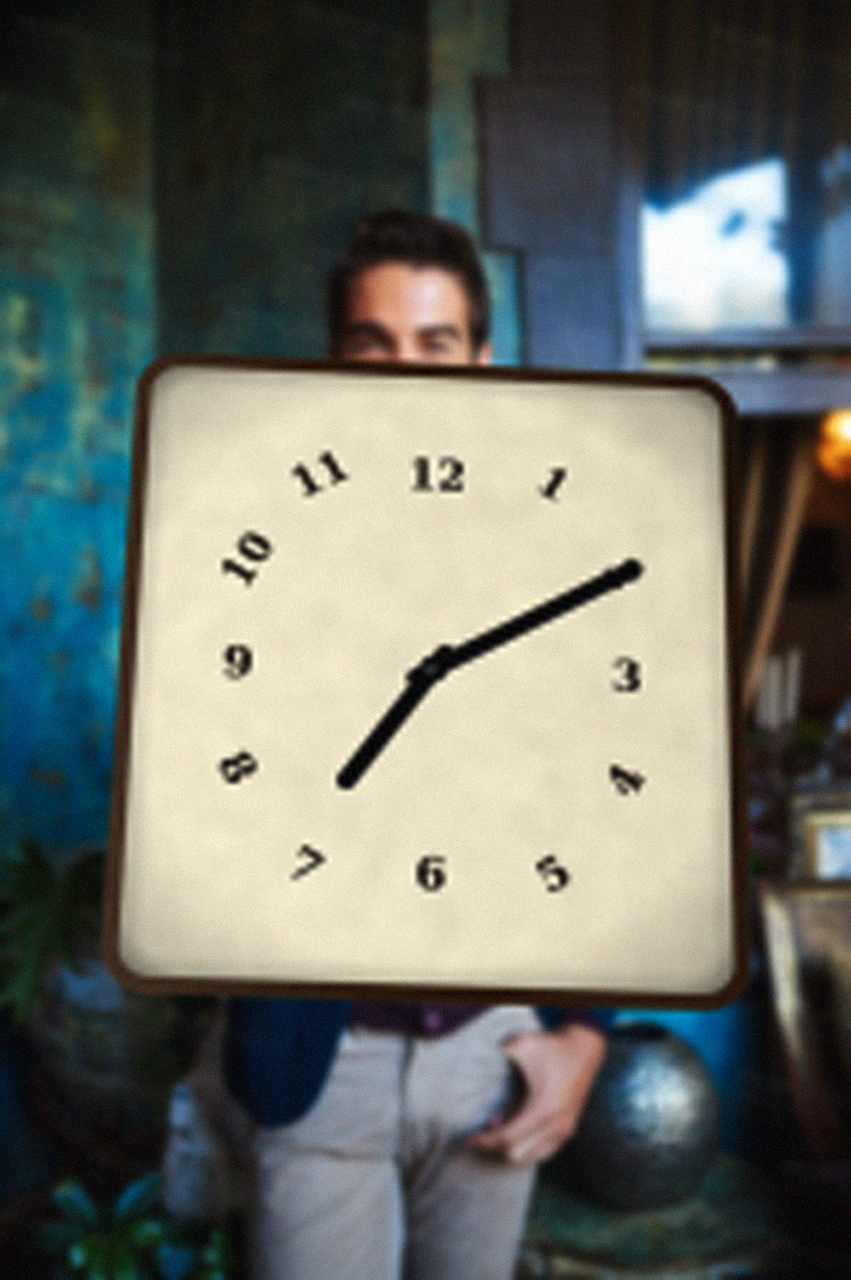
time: 7:10
